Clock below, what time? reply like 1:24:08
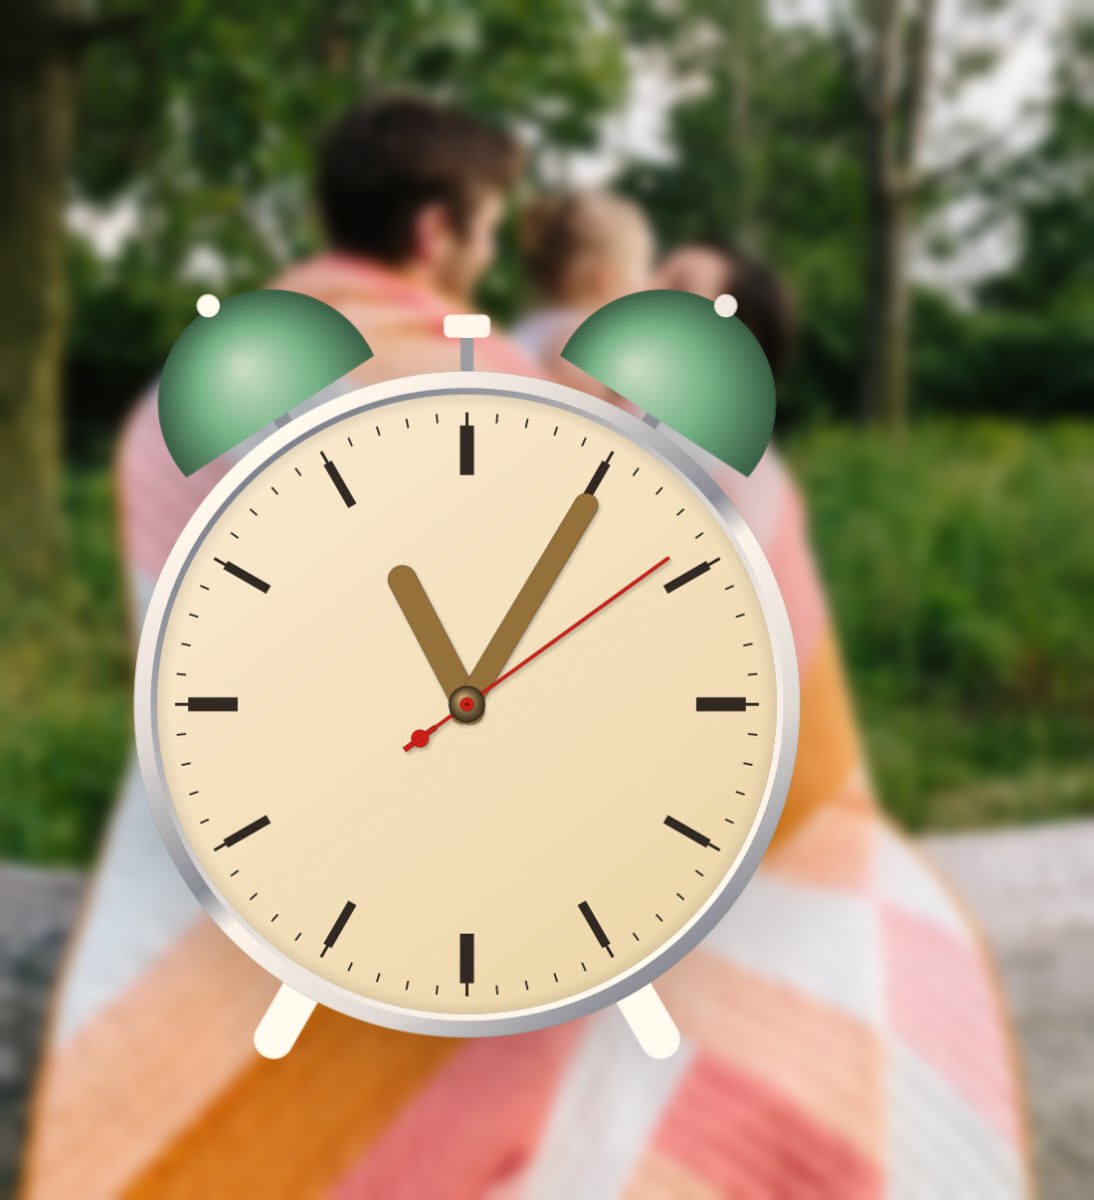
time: 11:05:09
